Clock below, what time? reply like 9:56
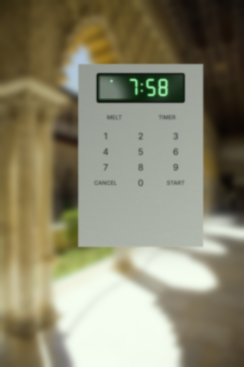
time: 7:58
